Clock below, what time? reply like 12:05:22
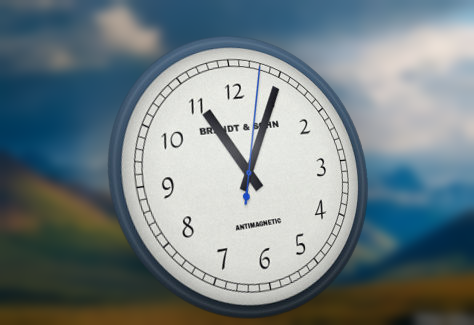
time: 11:05:03
